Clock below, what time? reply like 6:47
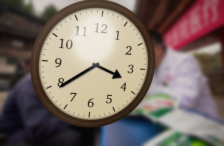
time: 3:39
